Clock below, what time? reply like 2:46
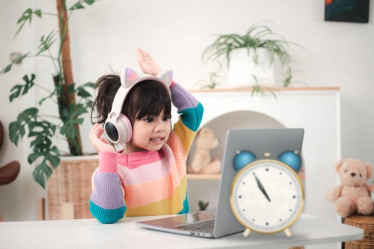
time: 10:55
